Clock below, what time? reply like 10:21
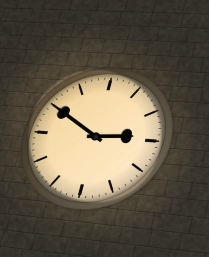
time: 2:50
